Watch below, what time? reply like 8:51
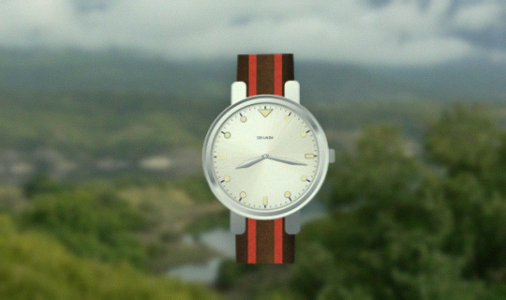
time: 8:17
